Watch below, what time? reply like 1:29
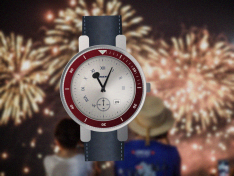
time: 11:04
